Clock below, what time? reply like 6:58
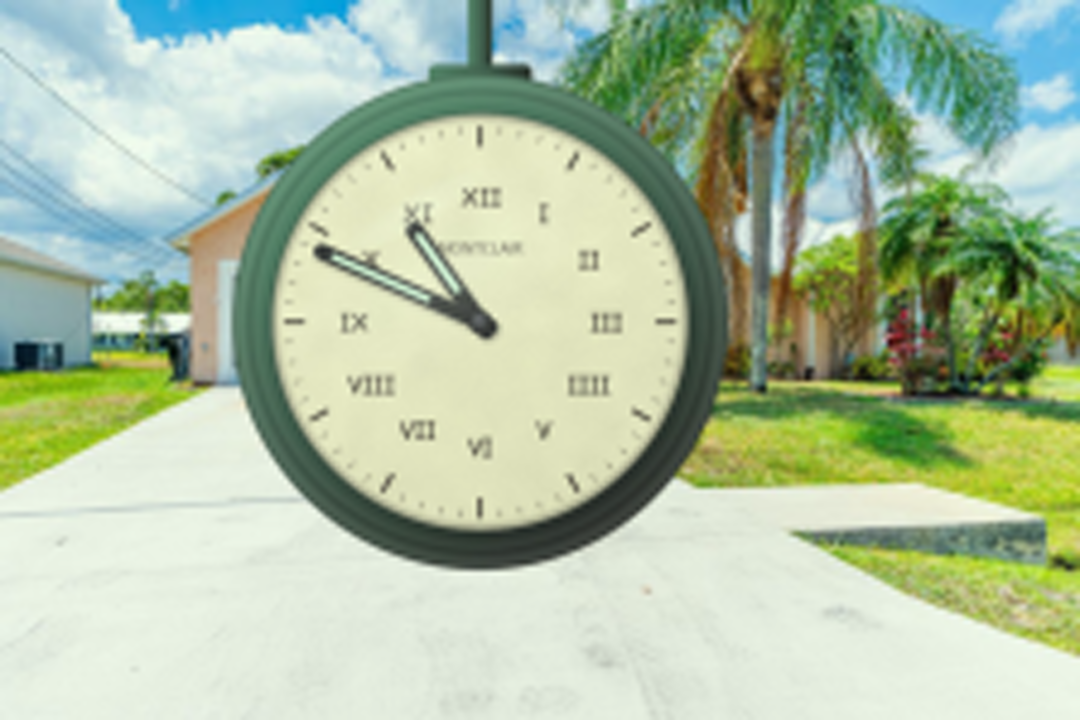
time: 10:49
